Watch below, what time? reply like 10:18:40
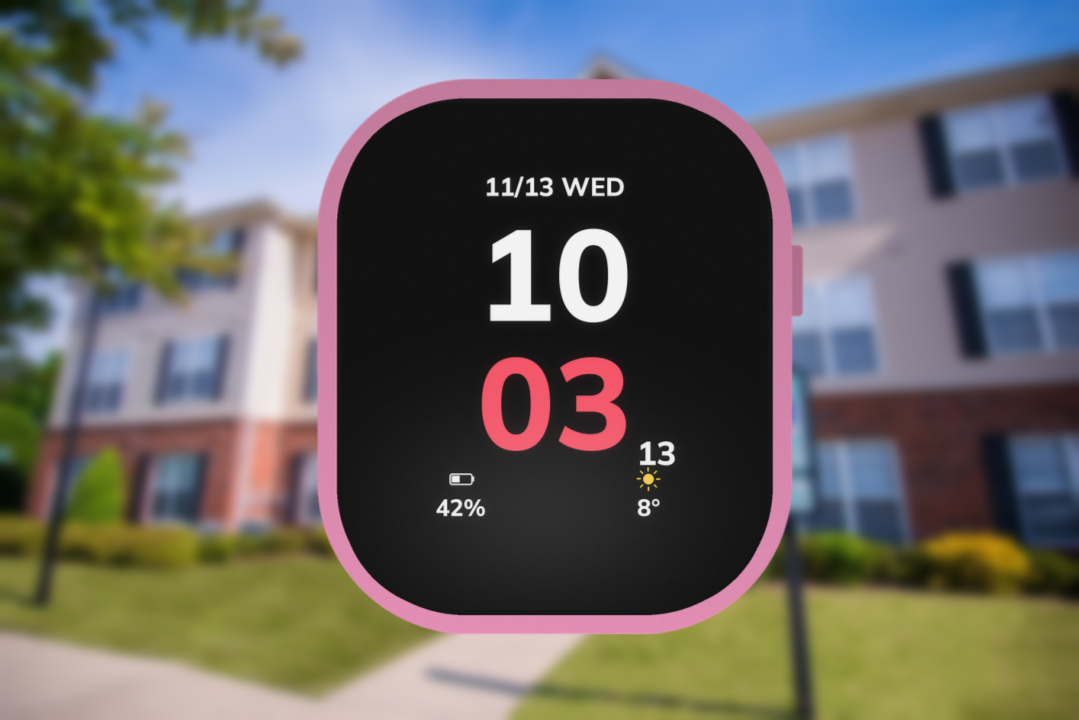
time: 10:03:13
